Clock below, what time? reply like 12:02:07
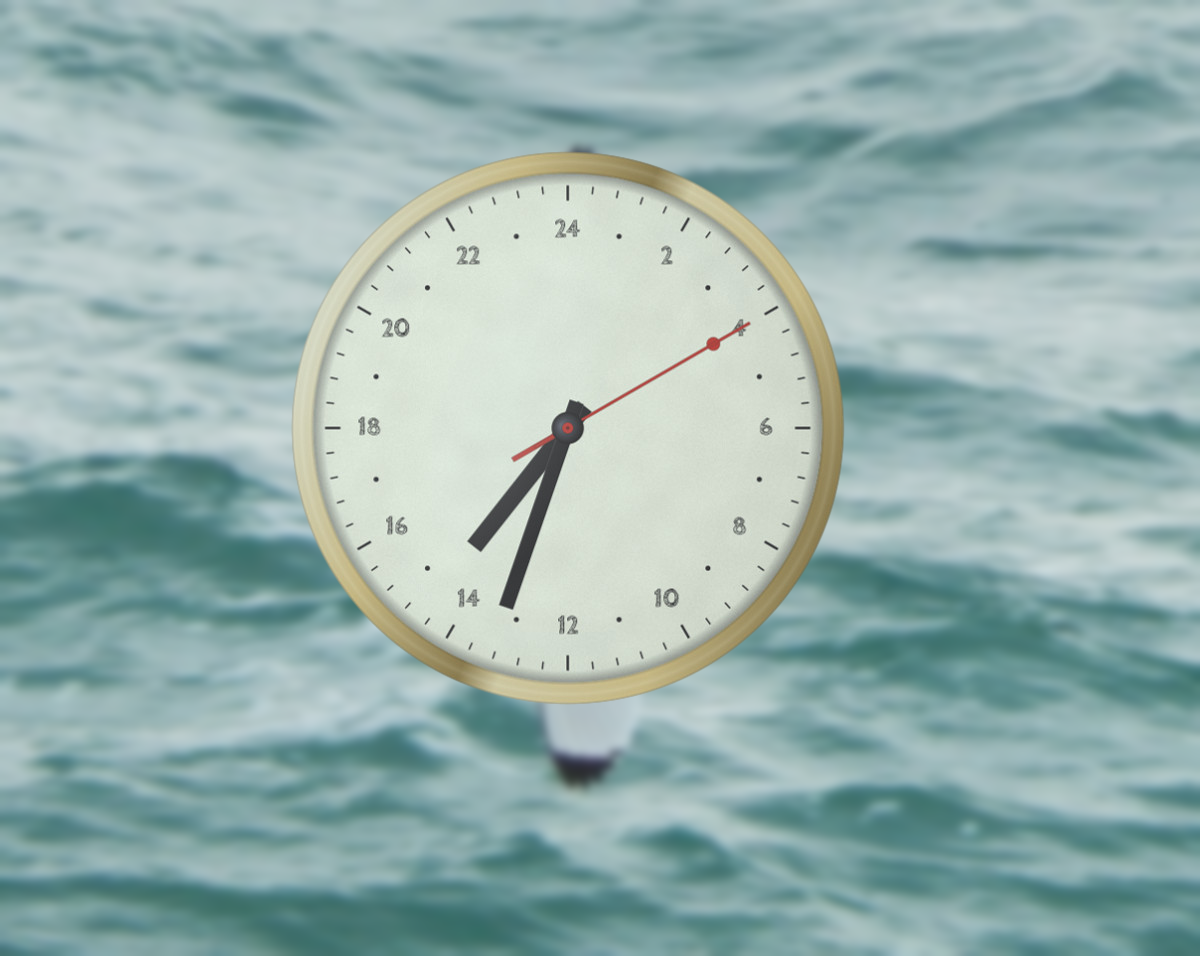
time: 14:33:10
